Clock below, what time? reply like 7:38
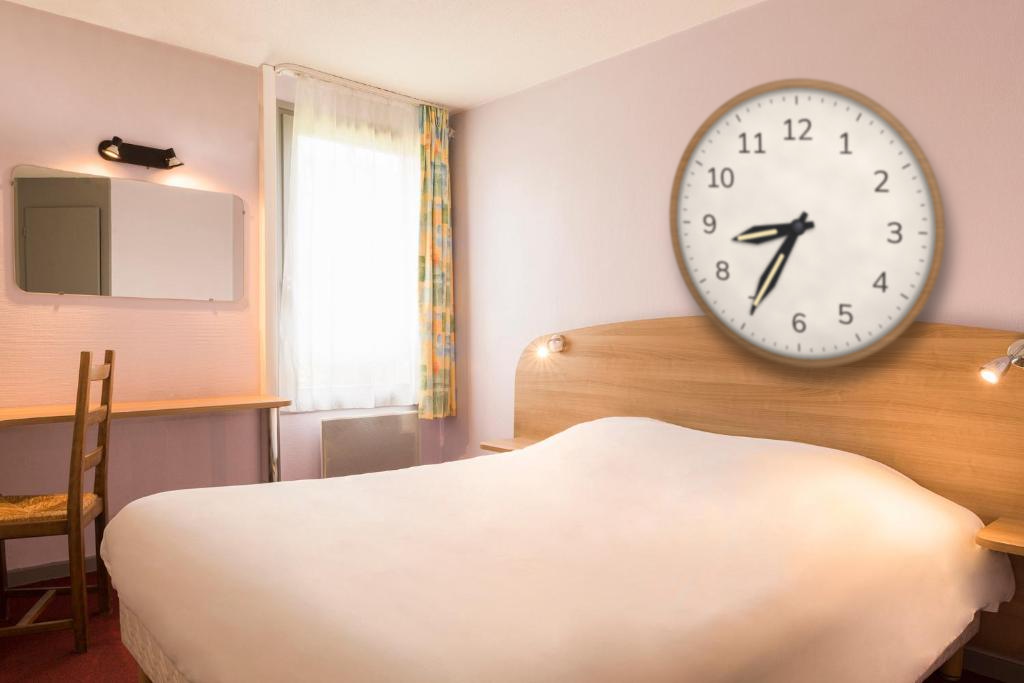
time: 8:35
